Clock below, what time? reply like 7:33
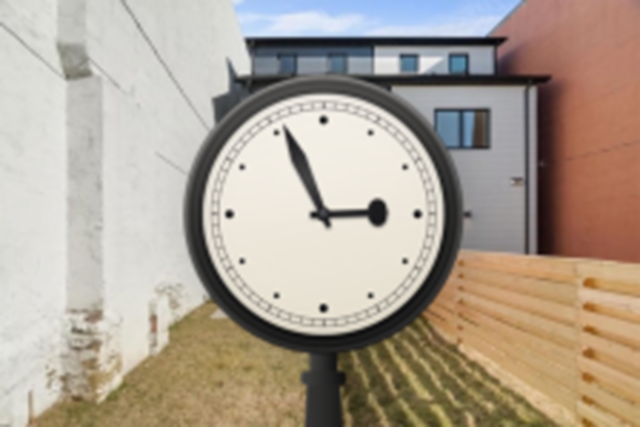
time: 2:56
